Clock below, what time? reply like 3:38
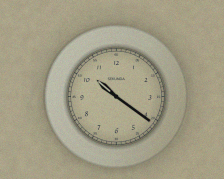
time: 10:21
